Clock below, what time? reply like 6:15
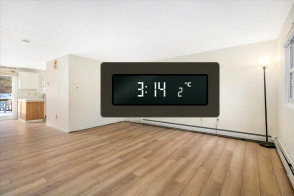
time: 3:14
